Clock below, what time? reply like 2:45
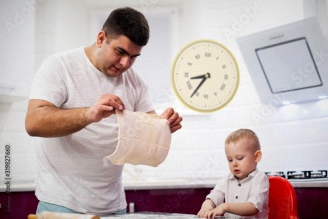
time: 8:36
